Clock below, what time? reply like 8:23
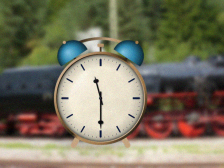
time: 11:30
